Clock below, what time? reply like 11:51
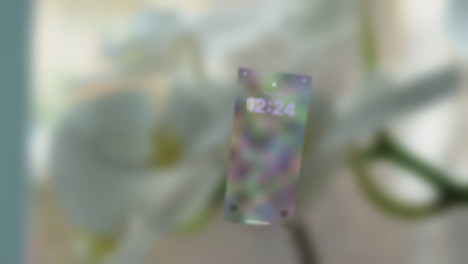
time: 12:24
